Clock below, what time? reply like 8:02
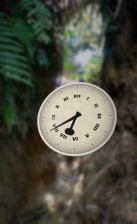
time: 6:40
